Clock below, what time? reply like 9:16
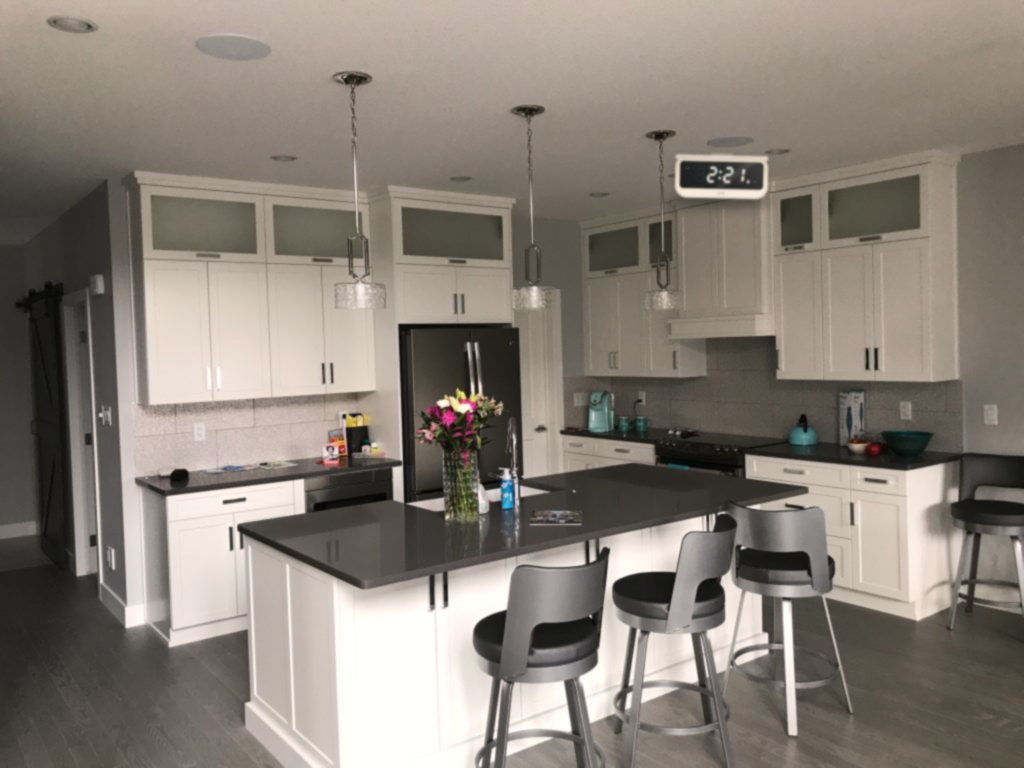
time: 2:21
